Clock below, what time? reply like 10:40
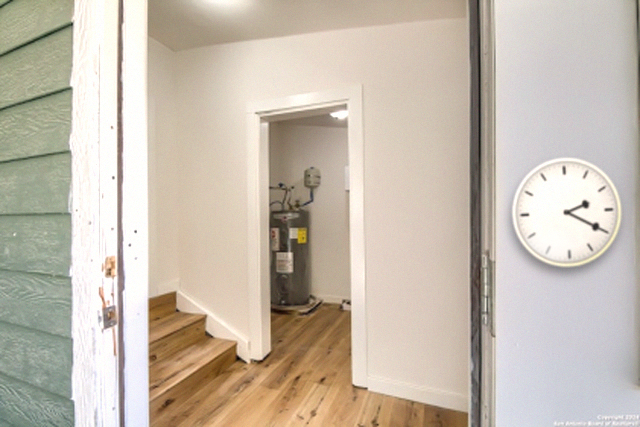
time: 2:20
